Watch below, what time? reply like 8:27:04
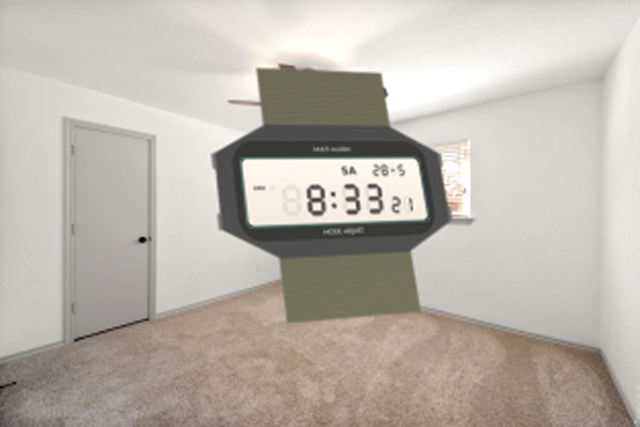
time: 8:33:21
